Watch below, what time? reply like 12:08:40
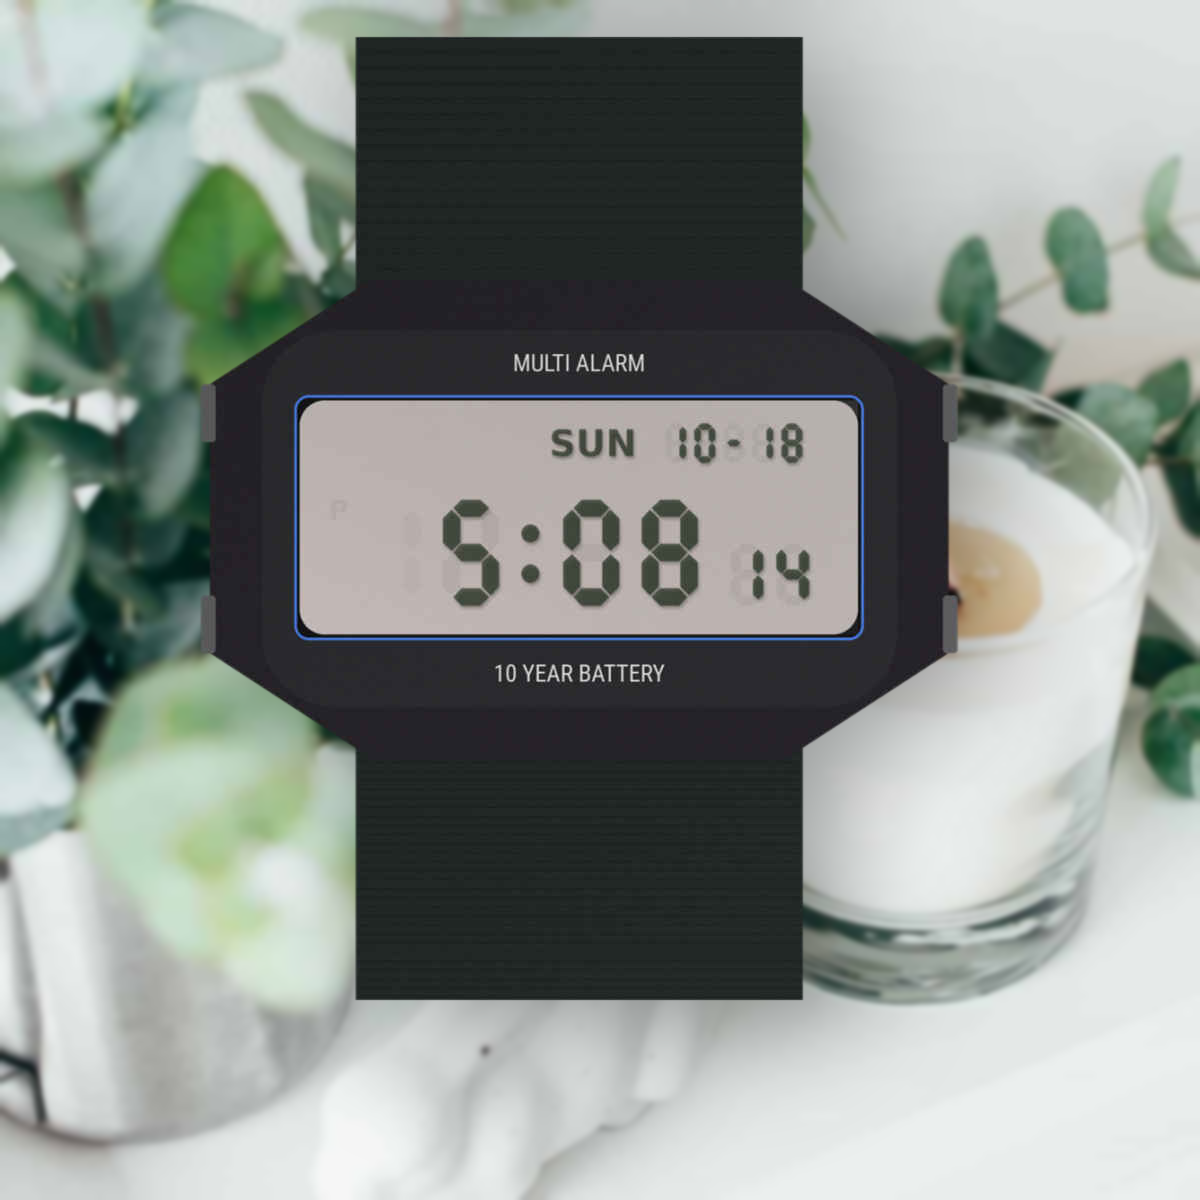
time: 5:08:14
